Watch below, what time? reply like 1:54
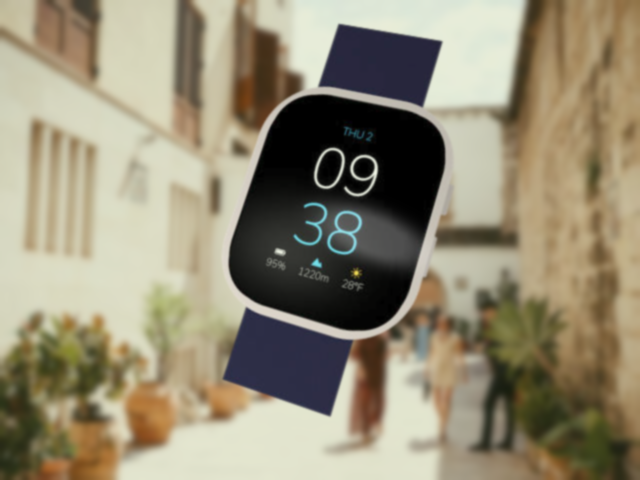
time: 9:38
